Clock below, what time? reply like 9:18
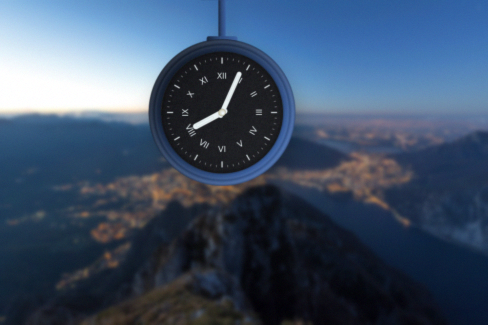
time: 8:04
